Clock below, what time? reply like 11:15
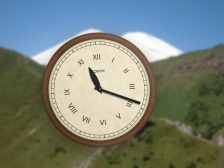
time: 11:19
